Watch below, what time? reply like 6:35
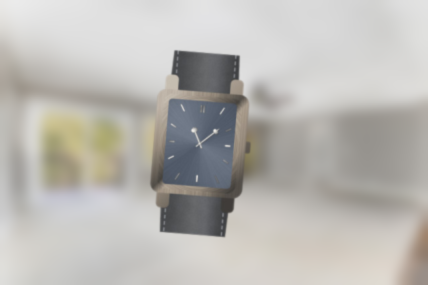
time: 11:08
